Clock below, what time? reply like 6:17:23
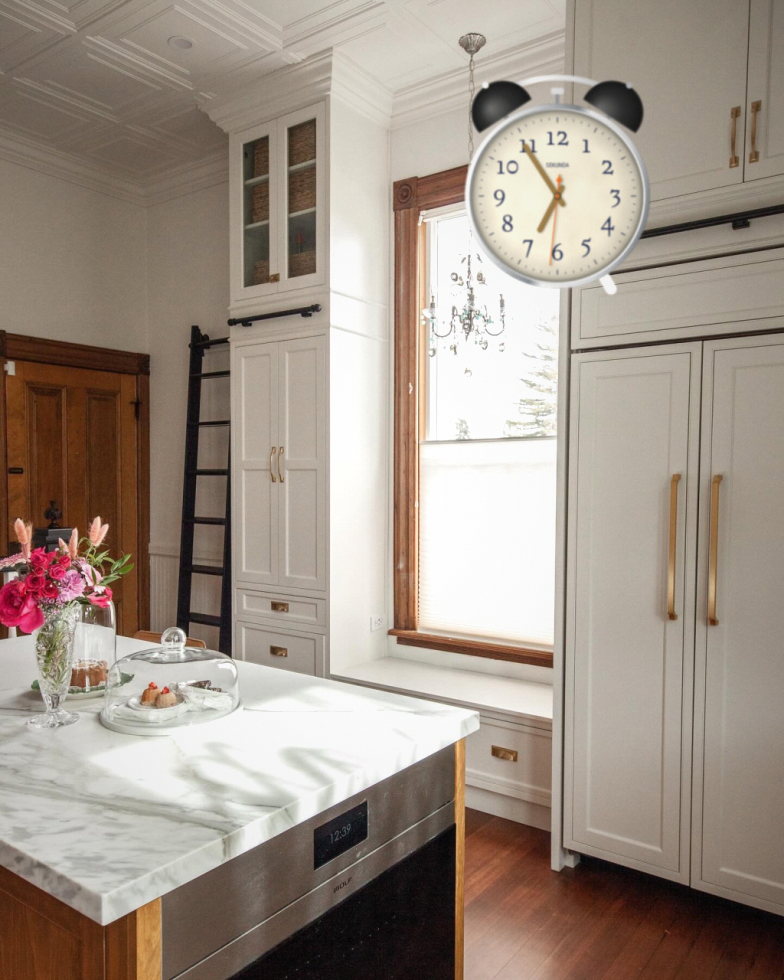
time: 6:54:31
